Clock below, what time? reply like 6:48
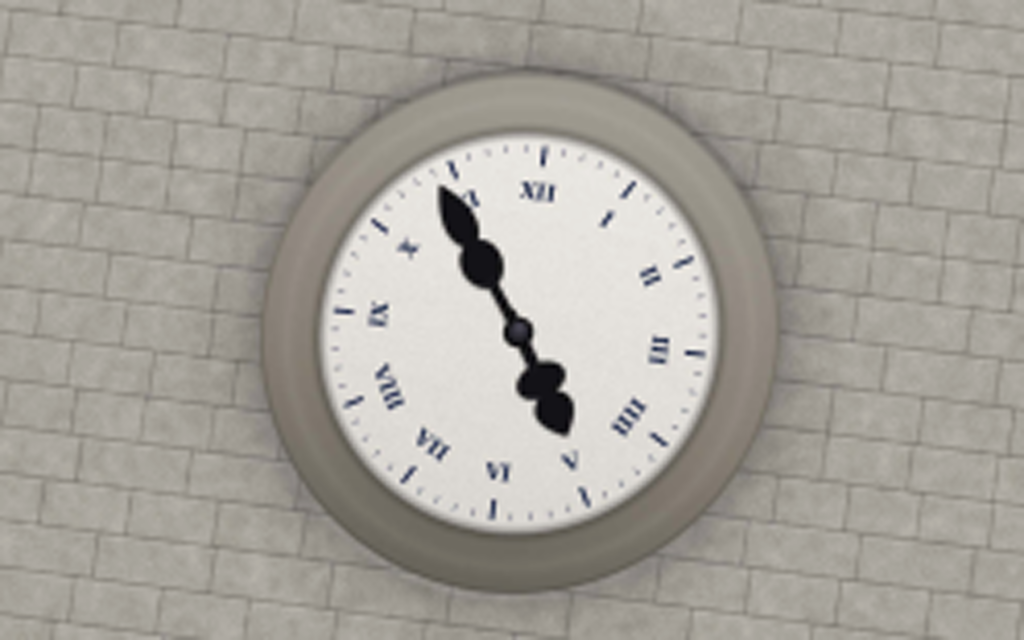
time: 4:54
